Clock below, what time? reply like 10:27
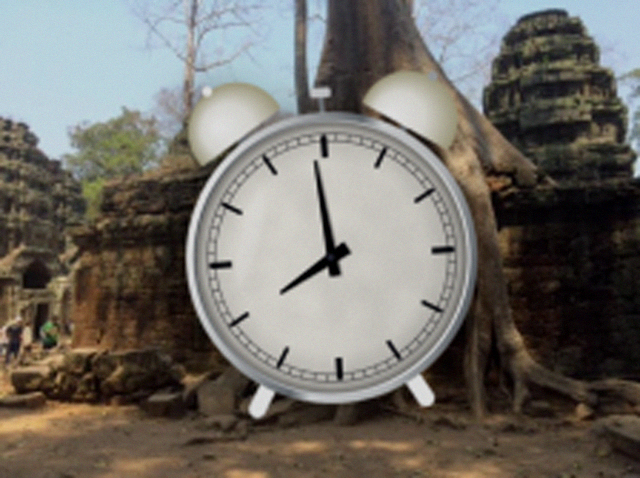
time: 7:59
